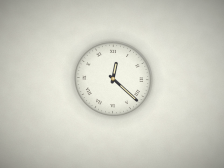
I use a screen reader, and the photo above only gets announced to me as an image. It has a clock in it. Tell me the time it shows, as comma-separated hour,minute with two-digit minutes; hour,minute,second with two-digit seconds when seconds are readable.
12,22
